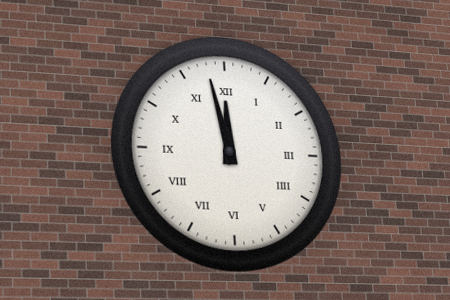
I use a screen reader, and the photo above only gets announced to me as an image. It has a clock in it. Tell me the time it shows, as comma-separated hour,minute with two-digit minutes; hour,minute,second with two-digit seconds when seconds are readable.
11,58
